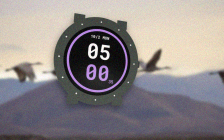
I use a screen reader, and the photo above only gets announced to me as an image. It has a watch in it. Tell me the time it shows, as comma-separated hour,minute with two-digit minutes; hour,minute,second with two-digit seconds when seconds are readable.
5,00
